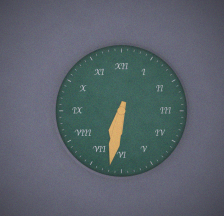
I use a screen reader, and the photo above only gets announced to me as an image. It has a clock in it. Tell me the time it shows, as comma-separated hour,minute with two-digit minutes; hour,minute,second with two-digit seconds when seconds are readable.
6,32
